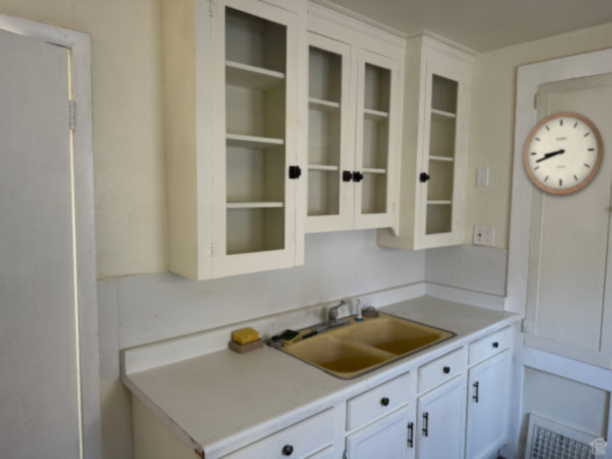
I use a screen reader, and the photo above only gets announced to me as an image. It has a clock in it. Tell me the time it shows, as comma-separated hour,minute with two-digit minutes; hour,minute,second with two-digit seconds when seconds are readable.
8,42
